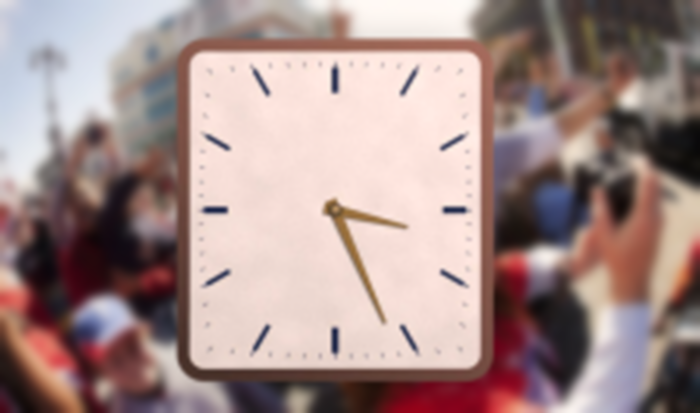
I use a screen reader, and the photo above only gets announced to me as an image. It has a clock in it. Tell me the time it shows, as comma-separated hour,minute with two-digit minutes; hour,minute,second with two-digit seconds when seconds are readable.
3,26
